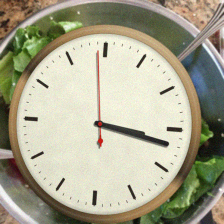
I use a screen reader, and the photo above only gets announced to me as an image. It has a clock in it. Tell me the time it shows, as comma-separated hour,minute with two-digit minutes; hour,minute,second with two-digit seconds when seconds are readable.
3,16,59
